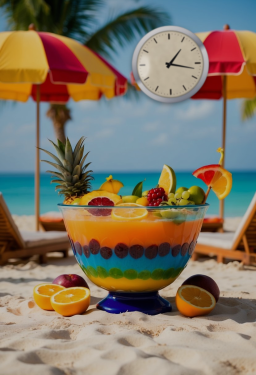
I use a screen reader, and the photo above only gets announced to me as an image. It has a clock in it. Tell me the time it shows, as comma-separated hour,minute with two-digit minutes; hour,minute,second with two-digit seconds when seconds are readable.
1,17
